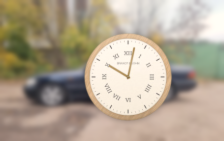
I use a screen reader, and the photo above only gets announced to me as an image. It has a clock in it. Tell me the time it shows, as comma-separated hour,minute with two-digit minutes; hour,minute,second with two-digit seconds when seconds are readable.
10,02
